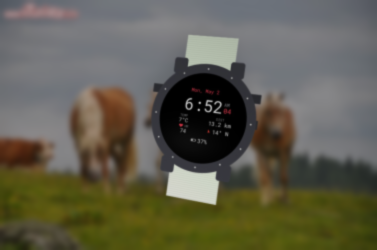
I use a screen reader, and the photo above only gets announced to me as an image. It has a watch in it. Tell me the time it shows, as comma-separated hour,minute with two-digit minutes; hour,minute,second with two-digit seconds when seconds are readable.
6,52
